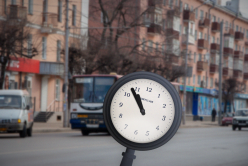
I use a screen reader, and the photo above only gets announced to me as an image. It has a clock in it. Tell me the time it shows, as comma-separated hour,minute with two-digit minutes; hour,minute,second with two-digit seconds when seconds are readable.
10,53
